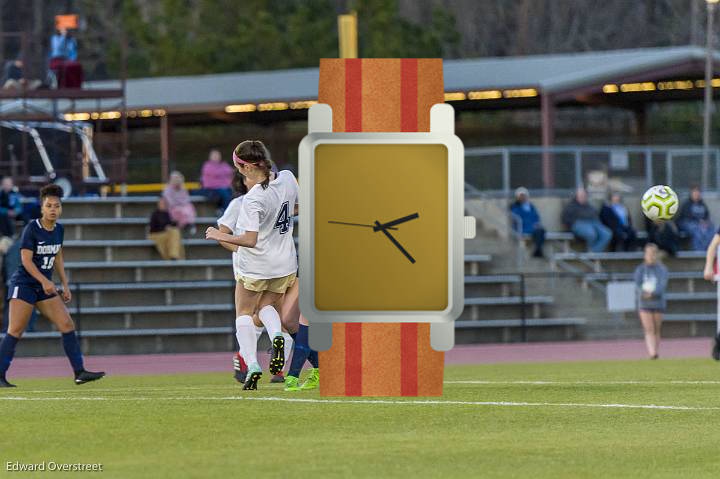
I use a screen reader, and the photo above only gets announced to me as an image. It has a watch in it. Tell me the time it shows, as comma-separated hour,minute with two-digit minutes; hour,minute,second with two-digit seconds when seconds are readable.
2,22,46
